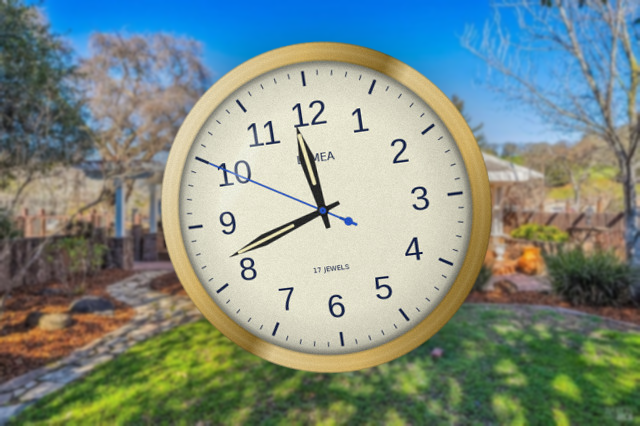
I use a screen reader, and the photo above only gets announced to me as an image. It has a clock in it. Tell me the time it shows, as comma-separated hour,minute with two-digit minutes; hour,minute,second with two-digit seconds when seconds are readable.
11,41,50
